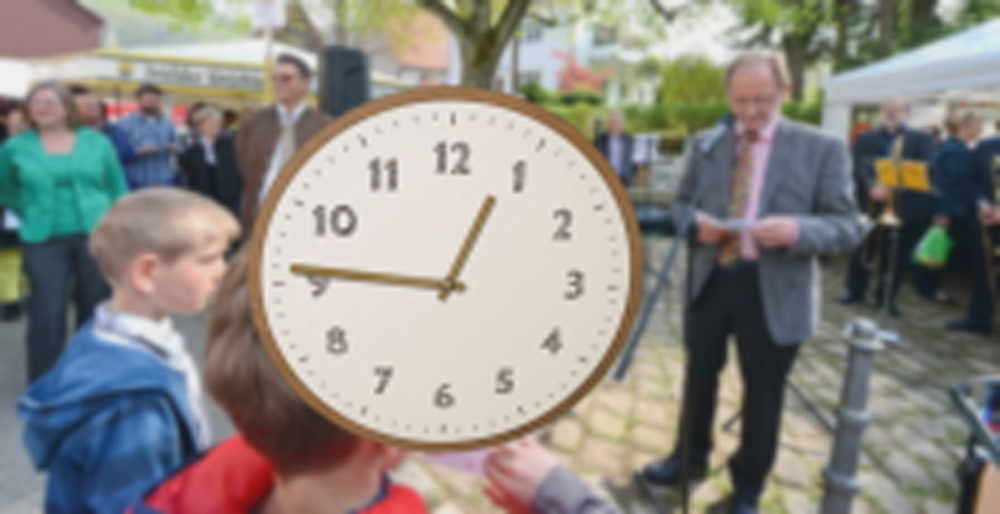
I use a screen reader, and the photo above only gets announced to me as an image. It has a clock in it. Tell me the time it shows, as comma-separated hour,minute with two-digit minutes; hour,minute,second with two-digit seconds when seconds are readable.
12,46
